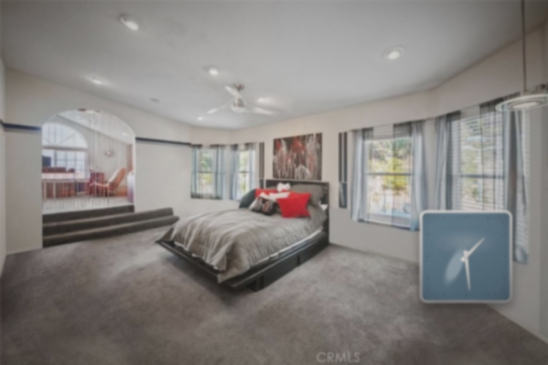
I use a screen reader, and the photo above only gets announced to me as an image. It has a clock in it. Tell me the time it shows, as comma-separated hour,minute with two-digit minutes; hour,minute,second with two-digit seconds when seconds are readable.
1,29
